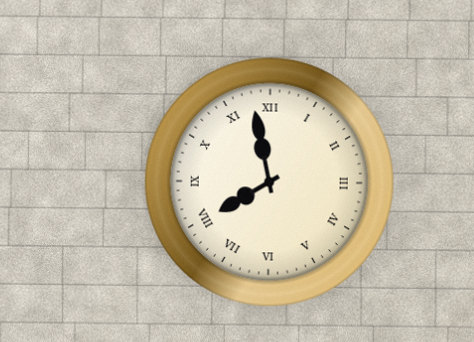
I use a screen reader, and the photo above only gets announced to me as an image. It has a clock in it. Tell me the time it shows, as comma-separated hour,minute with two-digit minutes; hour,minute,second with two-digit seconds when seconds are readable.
7,58
